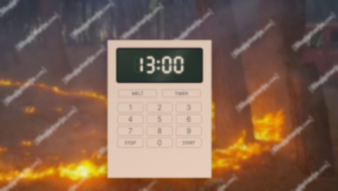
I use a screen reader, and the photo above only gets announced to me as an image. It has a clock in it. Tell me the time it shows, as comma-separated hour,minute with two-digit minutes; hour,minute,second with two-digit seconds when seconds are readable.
13,00
